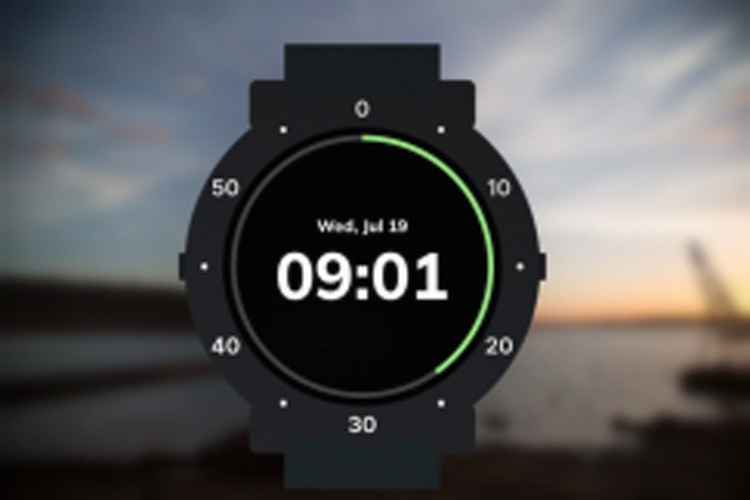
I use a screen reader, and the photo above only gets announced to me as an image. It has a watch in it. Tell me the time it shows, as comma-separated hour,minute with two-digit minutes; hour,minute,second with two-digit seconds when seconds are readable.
9,01
